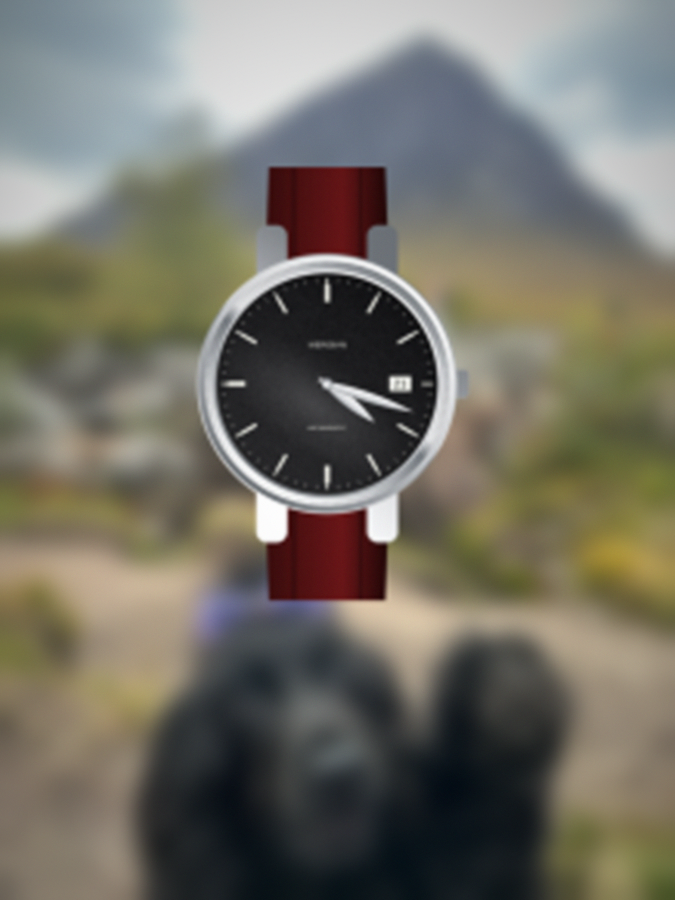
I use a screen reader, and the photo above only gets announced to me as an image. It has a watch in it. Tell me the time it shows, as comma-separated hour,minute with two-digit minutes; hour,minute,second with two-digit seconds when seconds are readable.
4,18
